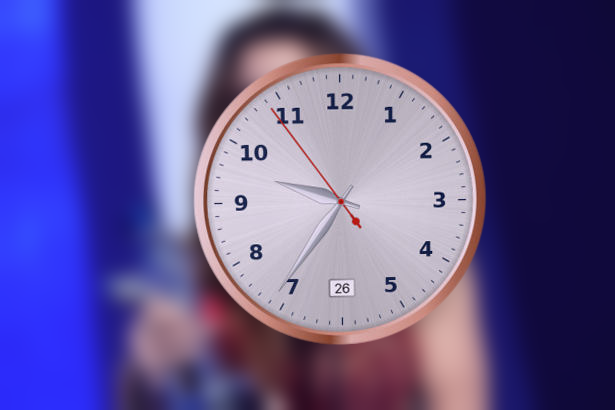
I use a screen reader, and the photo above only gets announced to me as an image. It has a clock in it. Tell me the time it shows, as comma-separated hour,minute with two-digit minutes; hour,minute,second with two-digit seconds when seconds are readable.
9,35,54
